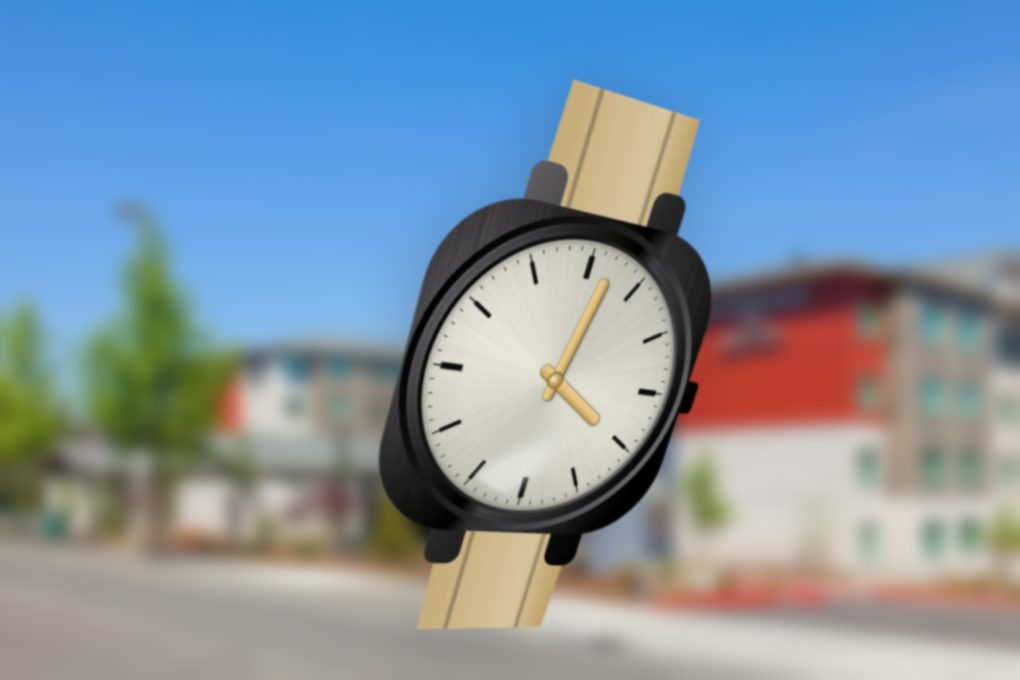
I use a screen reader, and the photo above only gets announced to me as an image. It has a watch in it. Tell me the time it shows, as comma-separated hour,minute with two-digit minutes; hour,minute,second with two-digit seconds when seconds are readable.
4,02
